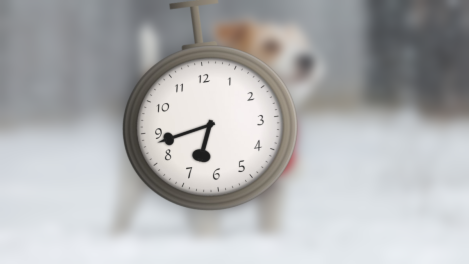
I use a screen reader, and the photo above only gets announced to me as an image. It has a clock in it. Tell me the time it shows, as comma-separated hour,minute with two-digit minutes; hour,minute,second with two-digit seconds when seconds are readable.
6,43
